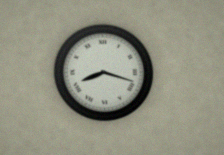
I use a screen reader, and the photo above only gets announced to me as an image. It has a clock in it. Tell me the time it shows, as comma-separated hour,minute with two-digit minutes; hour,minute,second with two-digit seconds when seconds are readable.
8,18
